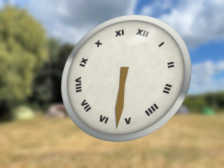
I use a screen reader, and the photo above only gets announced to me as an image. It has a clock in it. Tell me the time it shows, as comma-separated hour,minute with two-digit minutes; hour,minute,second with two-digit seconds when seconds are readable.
5,27
